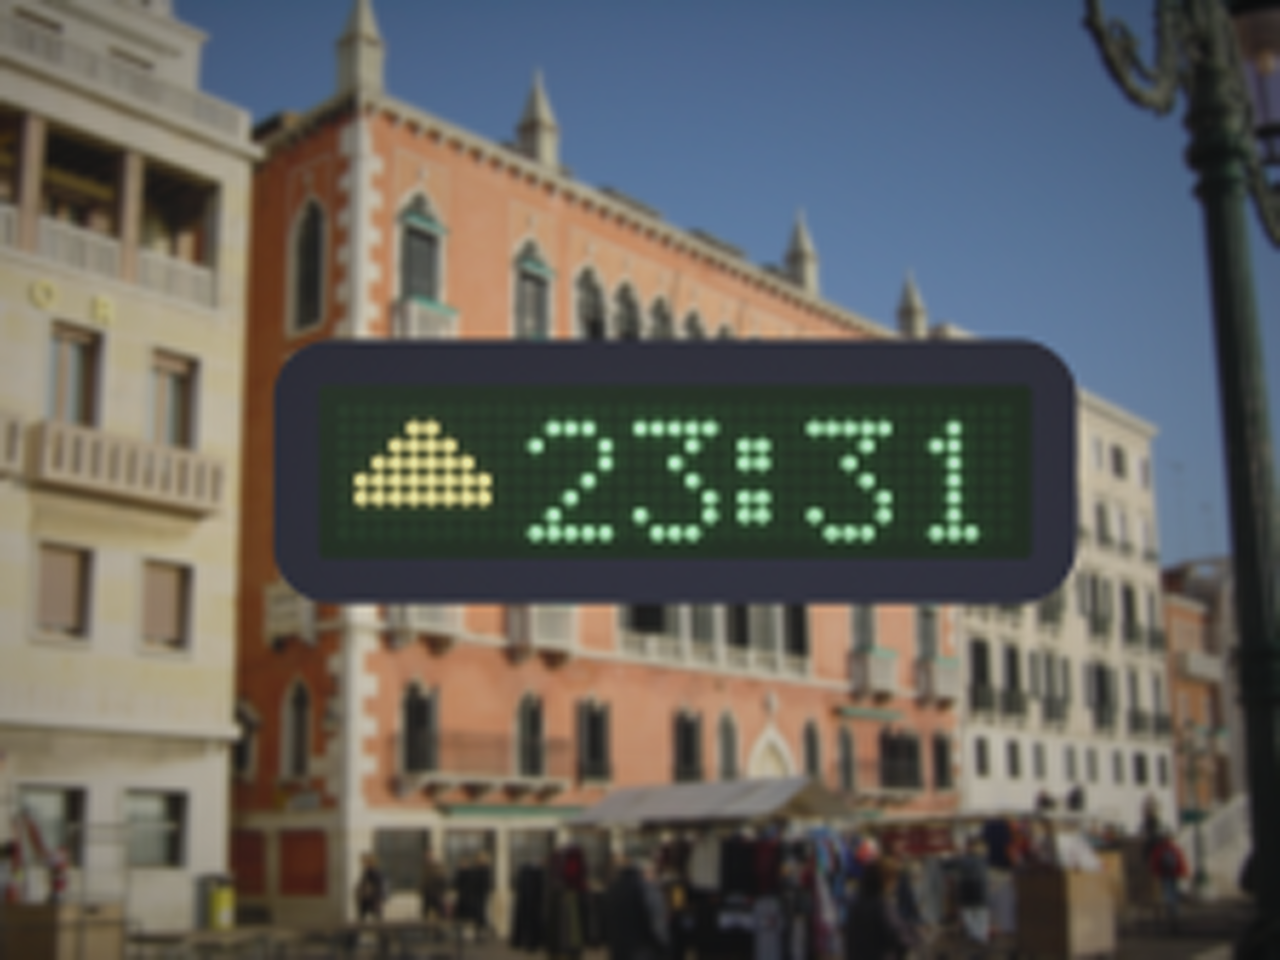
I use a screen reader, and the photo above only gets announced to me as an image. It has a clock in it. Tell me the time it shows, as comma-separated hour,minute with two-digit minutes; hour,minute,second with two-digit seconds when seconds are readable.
23,31
